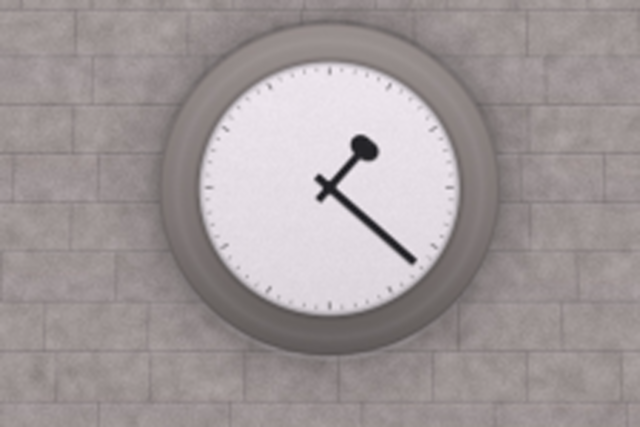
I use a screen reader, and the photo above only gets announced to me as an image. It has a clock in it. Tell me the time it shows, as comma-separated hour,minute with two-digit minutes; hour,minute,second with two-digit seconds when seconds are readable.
1,22
